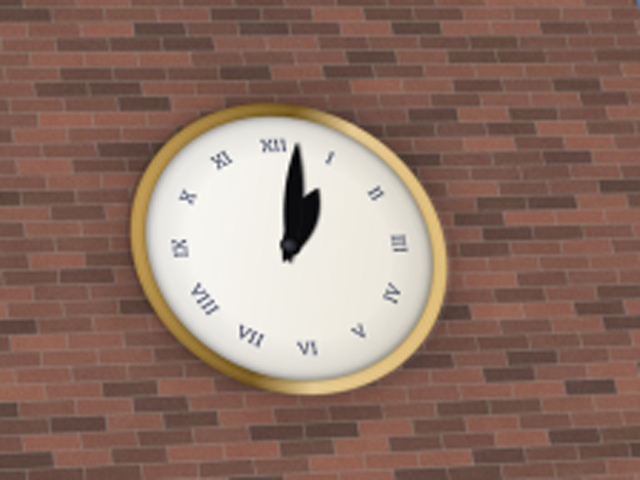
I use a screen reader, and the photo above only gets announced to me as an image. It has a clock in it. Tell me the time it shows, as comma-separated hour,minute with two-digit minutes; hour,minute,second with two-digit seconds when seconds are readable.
1,02
